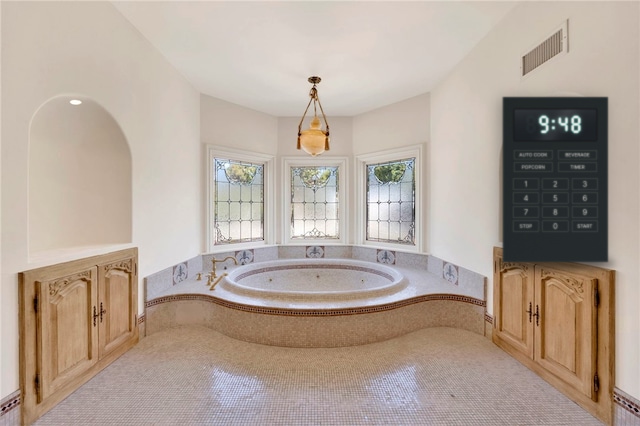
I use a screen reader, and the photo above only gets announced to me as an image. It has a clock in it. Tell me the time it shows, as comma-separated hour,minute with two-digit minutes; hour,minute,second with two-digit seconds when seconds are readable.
9,48
